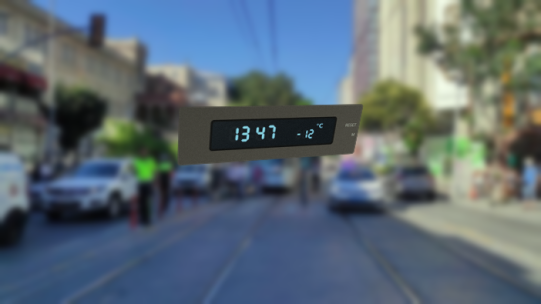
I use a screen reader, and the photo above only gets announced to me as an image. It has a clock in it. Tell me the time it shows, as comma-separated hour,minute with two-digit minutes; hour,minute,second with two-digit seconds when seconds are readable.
13,47
